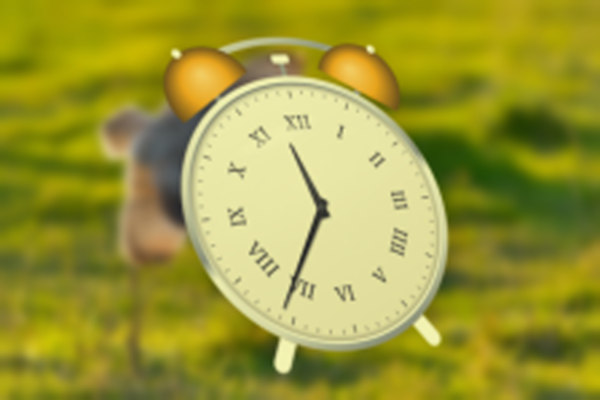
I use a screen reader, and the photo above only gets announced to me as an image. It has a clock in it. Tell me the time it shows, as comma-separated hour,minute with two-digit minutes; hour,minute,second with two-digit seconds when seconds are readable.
11,36
